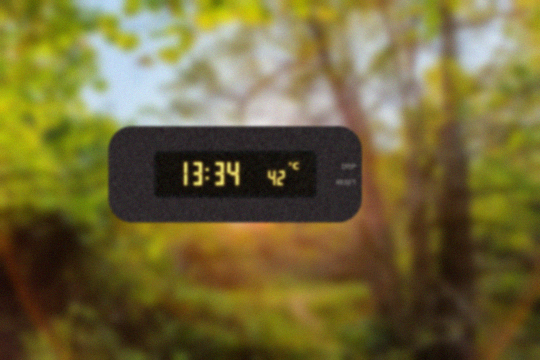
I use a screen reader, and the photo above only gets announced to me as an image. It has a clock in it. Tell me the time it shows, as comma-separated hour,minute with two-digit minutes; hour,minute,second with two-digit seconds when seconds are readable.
13,34
